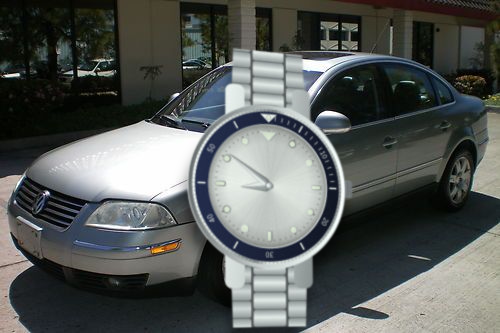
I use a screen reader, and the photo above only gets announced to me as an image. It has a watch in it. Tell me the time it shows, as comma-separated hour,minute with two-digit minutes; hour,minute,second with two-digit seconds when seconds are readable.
8,51
